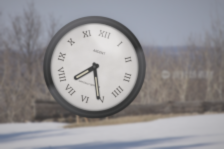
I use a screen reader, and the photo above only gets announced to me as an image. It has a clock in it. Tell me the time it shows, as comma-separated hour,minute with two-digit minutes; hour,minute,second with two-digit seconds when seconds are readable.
7,26
